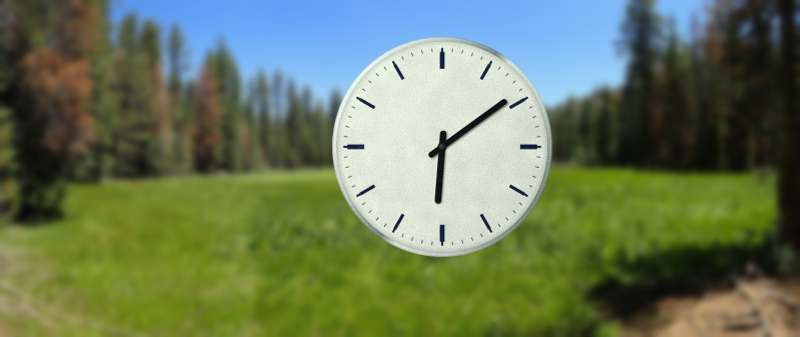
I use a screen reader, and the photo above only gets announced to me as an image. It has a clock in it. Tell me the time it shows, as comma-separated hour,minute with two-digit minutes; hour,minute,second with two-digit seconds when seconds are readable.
6,09
